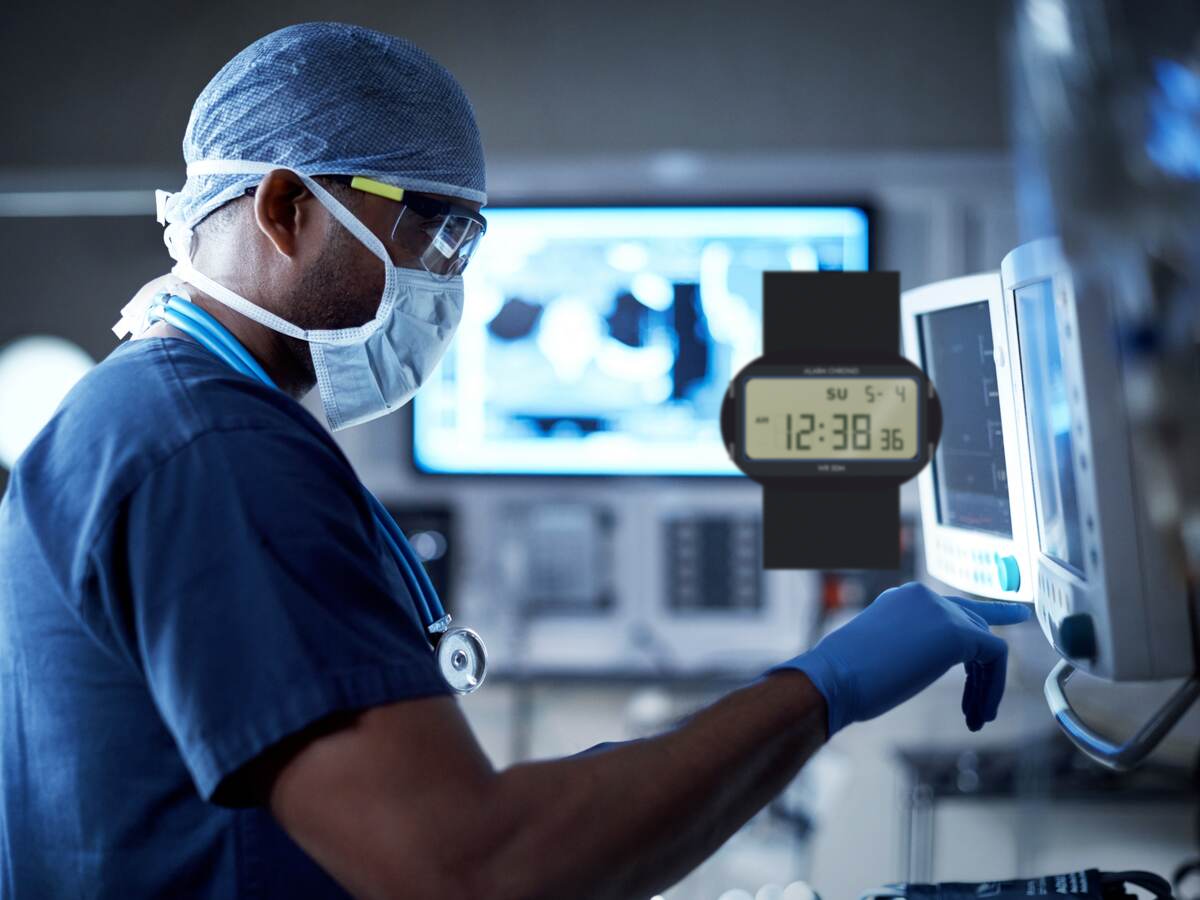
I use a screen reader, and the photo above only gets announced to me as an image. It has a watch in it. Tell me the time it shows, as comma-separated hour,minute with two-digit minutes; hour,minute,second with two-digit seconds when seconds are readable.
12,38,36
